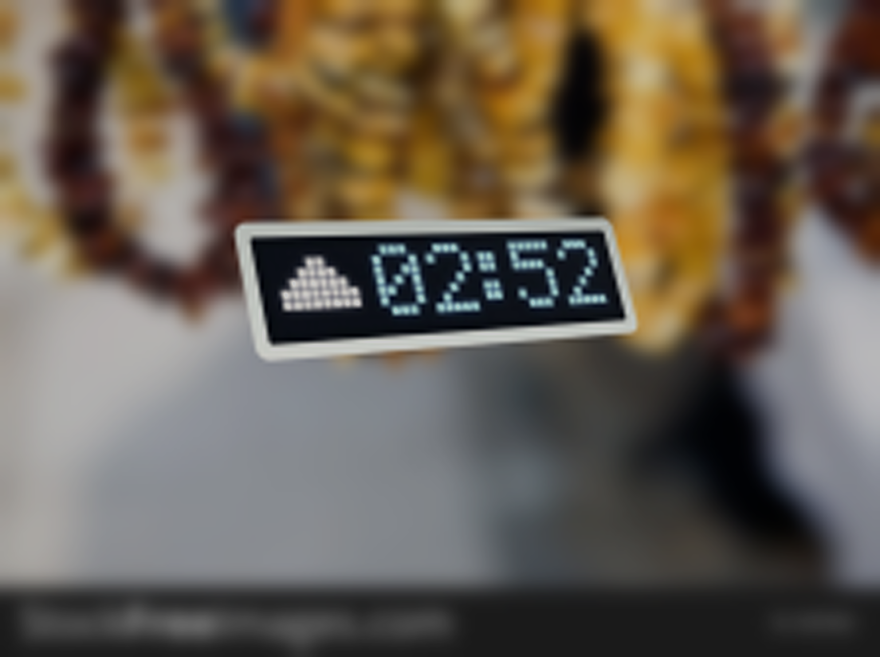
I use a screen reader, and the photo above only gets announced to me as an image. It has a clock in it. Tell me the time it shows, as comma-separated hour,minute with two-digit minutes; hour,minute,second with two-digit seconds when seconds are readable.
2,52
